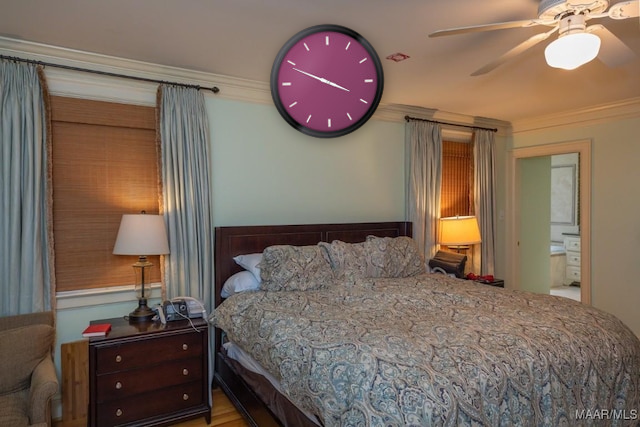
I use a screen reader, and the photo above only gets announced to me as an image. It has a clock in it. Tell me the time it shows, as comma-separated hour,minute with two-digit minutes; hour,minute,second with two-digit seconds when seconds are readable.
3,49
